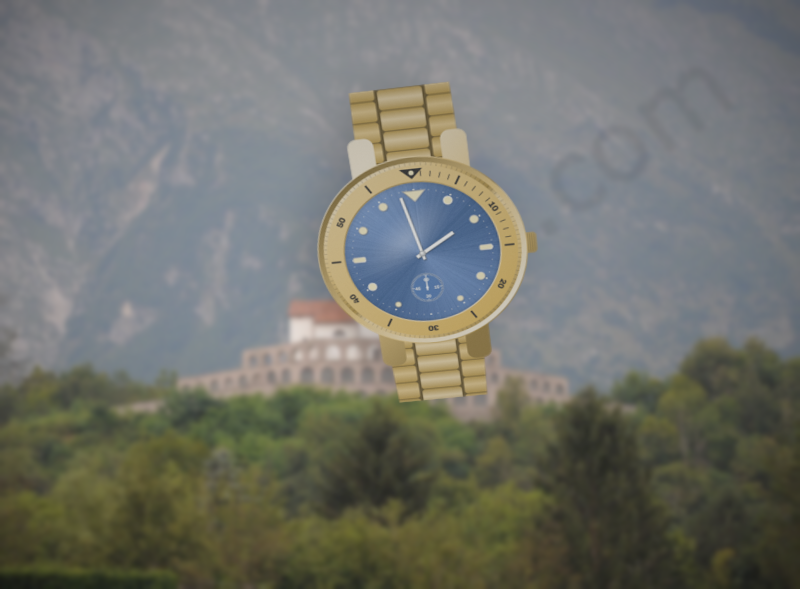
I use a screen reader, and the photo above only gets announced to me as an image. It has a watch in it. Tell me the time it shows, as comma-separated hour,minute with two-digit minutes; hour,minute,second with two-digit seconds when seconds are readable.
1,58
